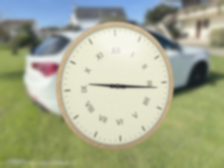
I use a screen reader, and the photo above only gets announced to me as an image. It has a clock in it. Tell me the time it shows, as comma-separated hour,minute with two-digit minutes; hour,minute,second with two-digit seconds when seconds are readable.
9,16
